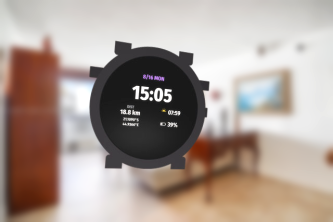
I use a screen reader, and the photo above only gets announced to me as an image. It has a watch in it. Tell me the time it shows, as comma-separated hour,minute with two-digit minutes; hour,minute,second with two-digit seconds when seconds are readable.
15,05
